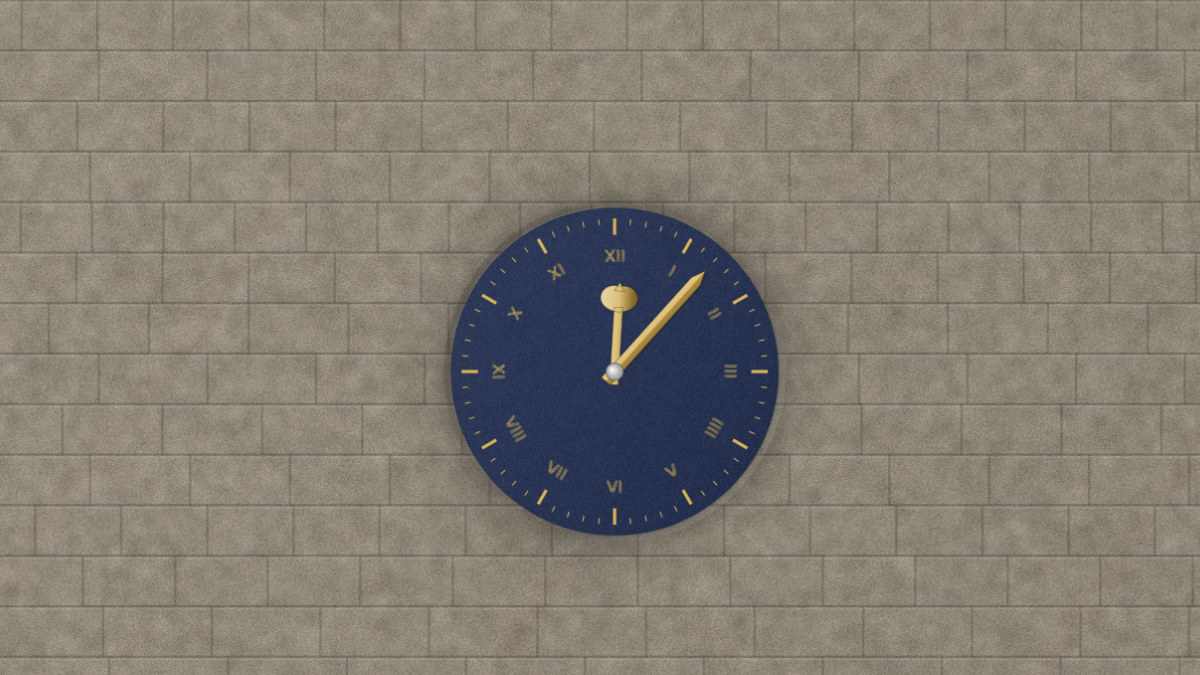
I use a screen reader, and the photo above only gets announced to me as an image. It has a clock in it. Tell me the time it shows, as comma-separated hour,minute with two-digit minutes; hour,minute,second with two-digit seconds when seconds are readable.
12,07
